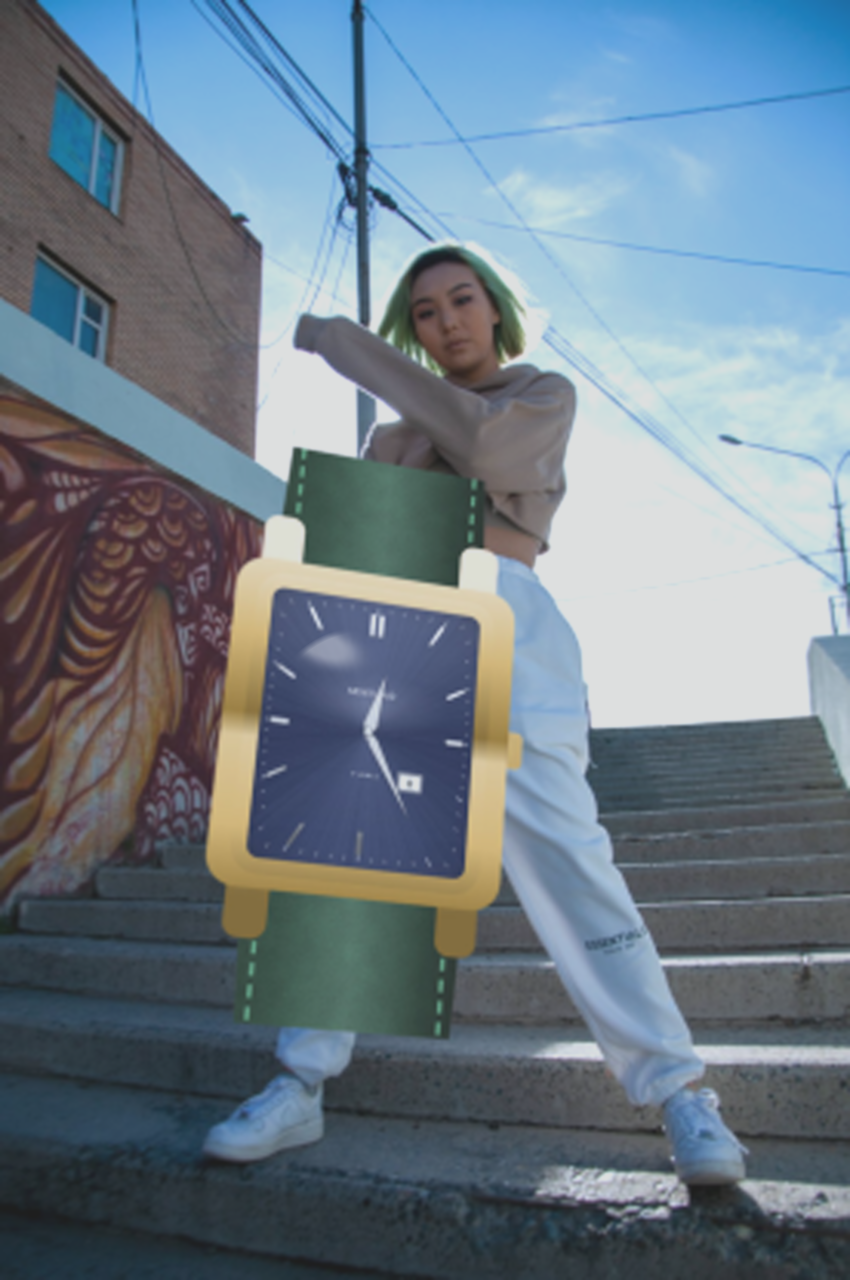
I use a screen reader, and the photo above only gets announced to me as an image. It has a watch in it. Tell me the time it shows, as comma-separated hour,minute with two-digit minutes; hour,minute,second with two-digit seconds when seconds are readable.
12,25
